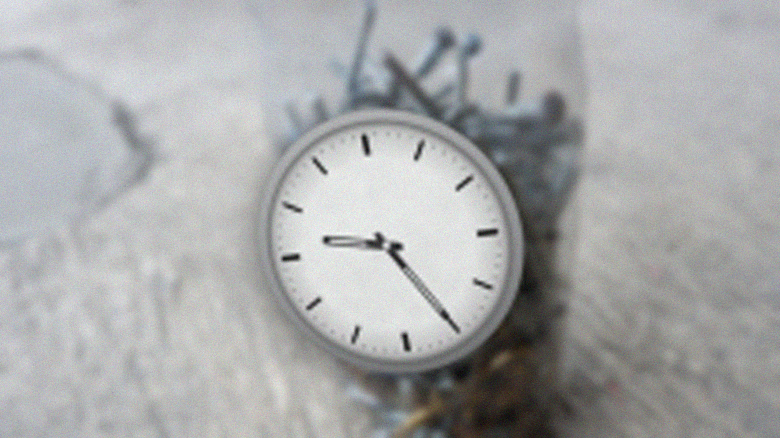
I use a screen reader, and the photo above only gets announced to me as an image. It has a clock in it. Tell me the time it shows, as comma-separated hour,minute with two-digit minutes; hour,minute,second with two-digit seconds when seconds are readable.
9,25
